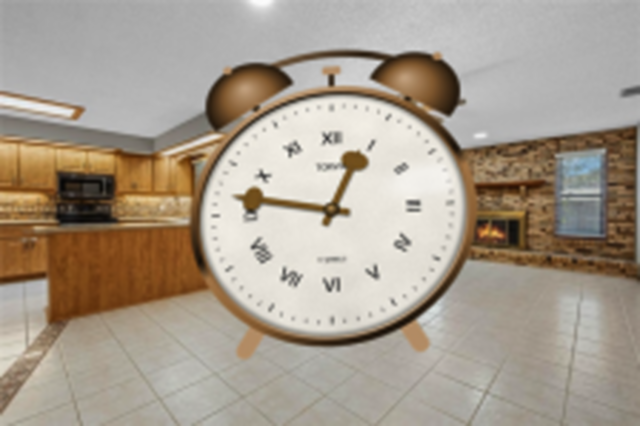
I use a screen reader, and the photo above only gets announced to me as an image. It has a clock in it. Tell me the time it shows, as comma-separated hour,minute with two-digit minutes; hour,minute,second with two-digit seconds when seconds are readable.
12,47
